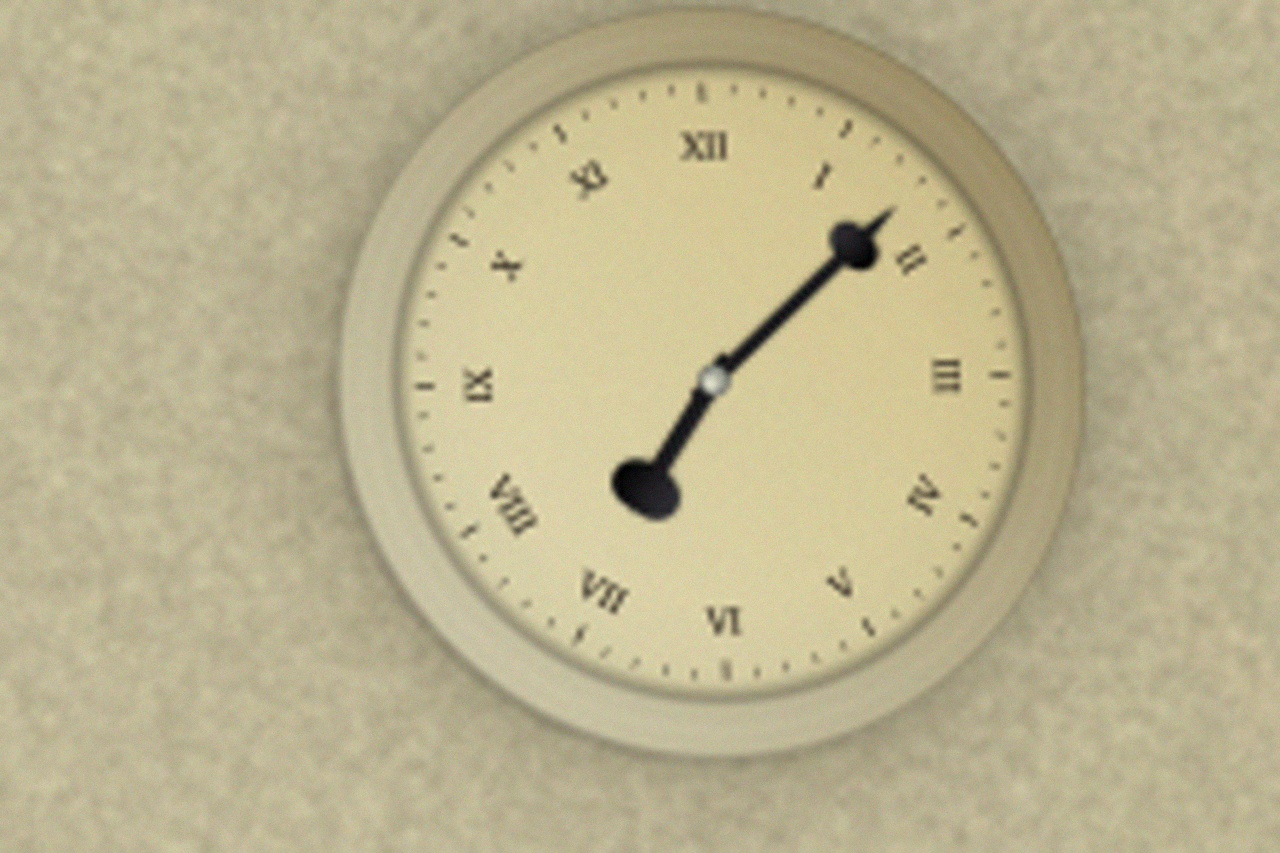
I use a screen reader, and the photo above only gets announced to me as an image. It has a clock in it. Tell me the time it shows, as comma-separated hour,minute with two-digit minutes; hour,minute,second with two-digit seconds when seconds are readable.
7,08
